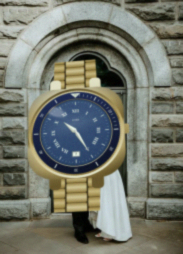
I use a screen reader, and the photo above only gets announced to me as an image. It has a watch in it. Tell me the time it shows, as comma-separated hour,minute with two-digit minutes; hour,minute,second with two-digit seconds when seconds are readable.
10,25
